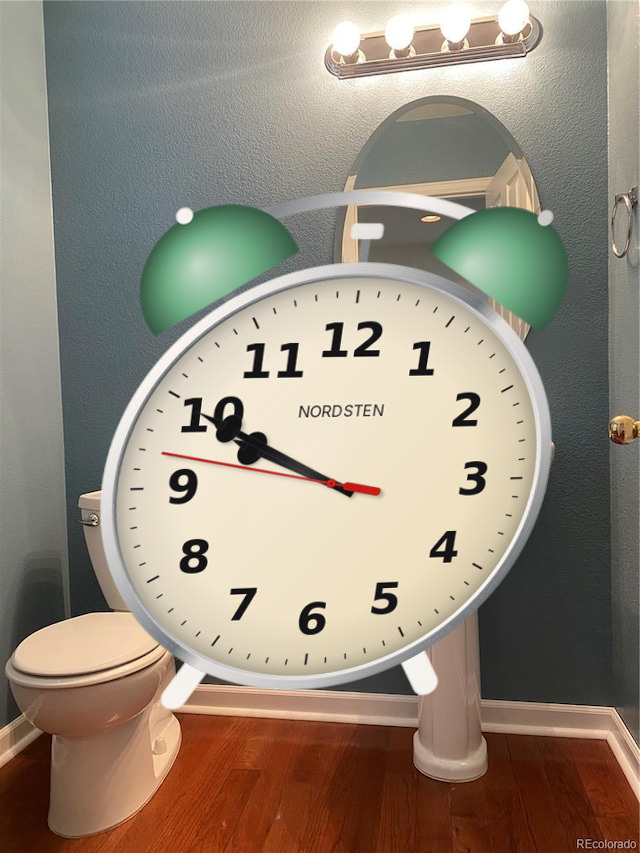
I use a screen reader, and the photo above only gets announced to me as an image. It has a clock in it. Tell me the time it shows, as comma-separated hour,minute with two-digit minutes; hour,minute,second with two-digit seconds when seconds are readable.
9,49,47
